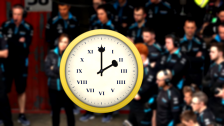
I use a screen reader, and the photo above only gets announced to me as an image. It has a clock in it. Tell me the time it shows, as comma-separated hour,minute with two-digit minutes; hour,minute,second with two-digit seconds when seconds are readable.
2,00
